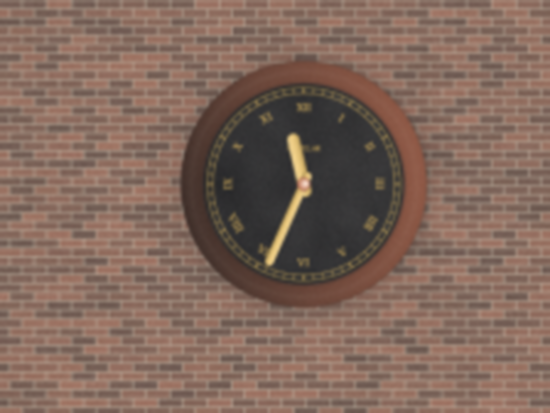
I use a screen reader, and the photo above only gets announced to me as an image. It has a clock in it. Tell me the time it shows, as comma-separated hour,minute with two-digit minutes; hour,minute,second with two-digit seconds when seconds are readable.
11,34
